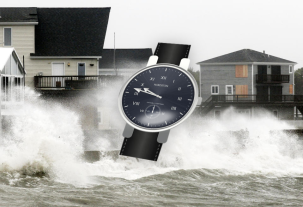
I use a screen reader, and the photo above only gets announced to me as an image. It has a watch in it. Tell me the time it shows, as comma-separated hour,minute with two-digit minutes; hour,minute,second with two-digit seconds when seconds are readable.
9,47
